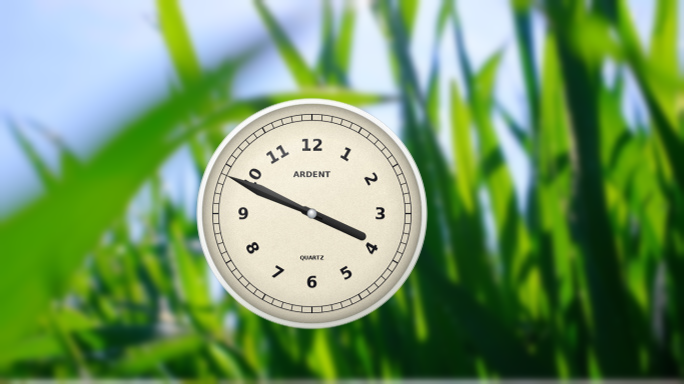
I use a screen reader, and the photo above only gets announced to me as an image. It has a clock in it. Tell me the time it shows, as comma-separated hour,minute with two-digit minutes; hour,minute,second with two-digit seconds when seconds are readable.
3,49
